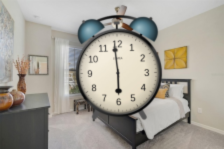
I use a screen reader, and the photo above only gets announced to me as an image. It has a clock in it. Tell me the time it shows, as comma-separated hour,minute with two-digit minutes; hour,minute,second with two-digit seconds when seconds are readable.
5,59
